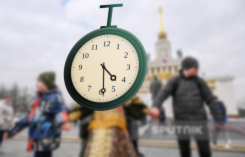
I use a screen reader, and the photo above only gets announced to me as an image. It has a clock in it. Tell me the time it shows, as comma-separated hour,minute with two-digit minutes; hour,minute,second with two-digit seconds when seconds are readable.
4,29
